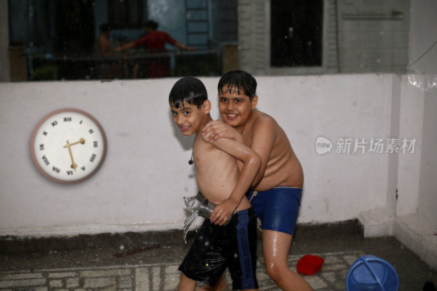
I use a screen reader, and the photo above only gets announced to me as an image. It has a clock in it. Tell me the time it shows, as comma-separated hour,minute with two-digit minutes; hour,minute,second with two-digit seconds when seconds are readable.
2,28
